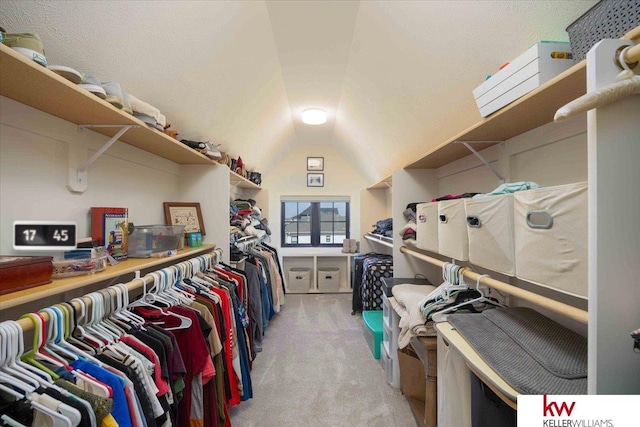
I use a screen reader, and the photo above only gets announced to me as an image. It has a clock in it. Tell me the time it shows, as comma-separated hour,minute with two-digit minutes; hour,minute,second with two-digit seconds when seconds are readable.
17,45
